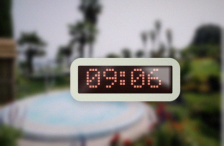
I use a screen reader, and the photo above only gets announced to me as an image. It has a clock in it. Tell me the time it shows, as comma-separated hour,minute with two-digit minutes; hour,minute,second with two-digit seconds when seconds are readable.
9,06
